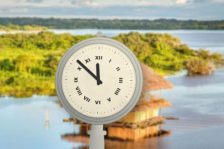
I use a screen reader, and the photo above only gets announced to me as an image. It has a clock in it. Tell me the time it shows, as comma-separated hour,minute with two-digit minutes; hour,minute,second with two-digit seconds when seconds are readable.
11,52
